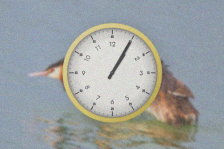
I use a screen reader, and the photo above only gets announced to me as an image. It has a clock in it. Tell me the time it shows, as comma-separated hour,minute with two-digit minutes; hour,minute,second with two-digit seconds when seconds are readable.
1,05
